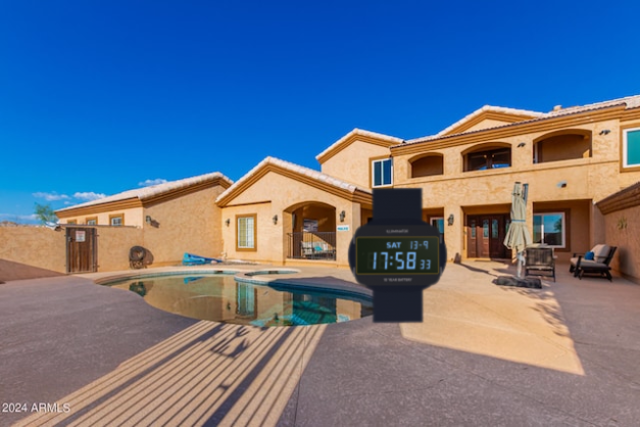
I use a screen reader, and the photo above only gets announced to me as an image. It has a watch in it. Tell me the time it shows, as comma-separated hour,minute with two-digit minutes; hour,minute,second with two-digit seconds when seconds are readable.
17,58
